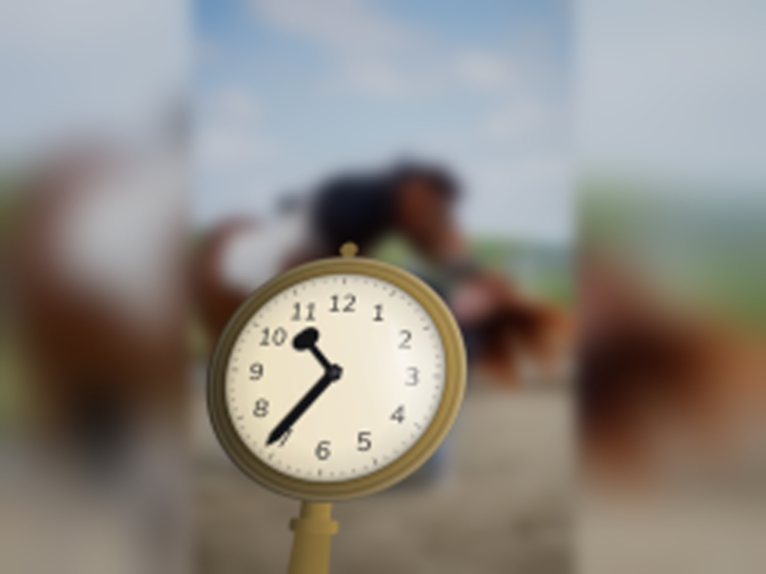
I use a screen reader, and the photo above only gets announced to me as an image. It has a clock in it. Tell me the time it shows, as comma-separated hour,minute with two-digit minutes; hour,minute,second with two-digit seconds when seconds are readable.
10,36
